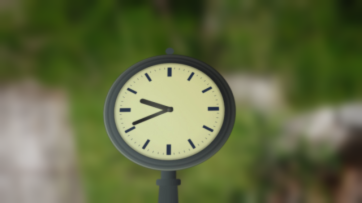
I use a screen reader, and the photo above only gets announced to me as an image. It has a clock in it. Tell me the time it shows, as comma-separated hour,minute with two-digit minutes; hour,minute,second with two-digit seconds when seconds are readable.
9,41
